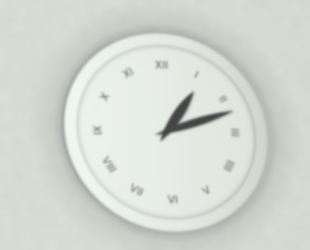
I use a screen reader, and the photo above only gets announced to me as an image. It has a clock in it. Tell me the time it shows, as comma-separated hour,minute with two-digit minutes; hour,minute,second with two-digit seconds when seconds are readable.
1,12
